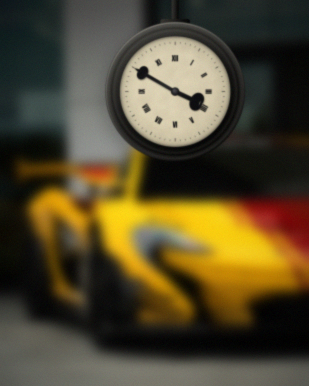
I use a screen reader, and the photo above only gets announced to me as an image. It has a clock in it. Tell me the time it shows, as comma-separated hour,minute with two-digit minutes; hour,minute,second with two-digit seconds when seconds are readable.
3,50
